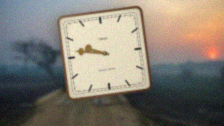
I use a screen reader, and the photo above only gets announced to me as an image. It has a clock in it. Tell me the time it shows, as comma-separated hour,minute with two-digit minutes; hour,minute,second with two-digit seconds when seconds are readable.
9,47
